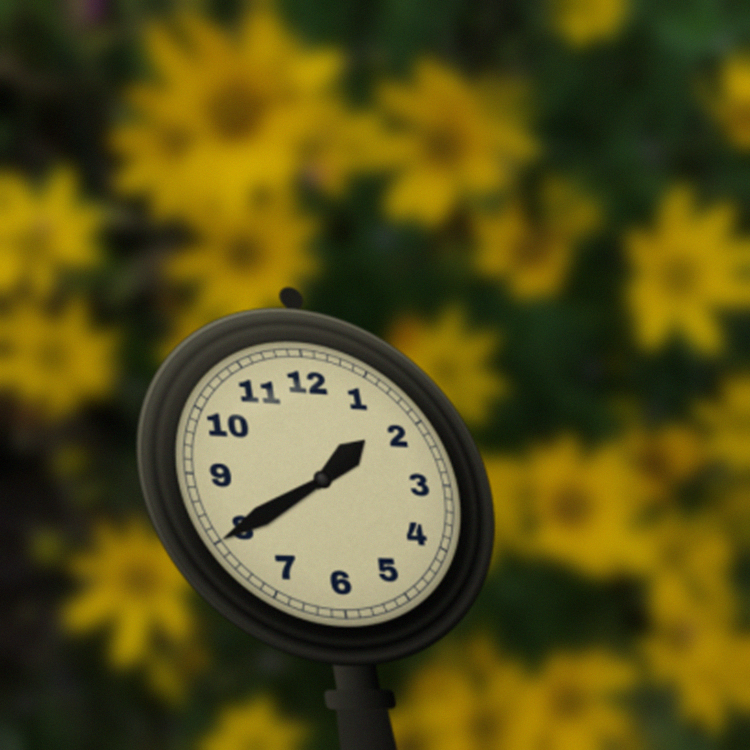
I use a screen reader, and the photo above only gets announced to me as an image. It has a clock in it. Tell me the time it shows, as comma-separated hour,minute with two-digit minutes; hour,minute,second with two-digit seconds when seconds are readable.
1,40
